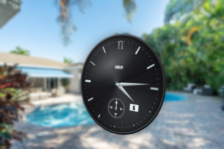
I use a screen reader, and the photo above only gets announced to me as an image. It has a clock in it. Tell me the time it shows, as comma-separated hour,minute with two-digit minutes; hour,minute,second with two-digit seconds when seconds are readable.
4,14
